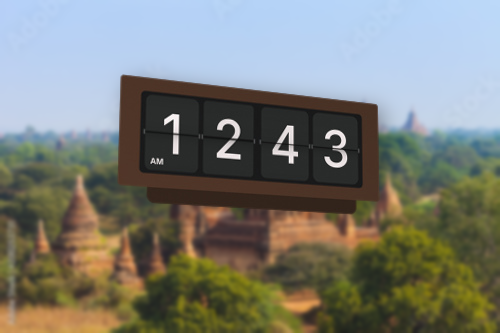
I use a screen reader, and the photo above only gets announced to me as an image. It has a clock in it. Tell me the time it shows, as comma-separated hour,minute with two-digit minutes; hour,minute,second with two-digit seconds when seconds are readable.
12,43
